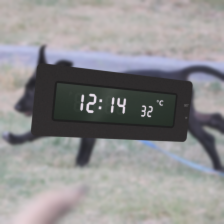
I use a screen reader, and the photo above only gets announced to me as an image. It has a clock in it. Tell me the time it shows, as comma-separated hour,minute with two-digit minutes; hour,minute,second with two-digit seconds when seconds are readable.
12,14
